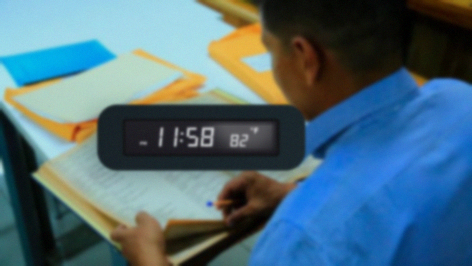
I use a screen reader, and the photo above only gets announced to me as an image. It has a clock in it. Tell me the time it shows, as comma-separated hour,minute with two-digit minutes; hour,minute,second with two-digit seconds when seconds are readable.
11,58
